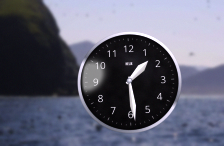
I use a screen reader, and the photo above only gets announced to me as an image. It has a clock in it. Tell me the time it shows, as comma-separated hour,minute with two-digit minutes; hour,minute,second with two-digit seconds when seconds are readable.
1,29
